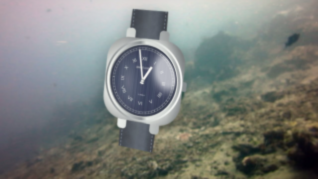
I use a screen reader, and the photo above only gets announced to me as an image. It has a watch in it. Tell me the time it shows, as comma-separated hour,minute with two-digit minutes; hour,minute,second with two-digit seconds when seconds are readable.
12,58
